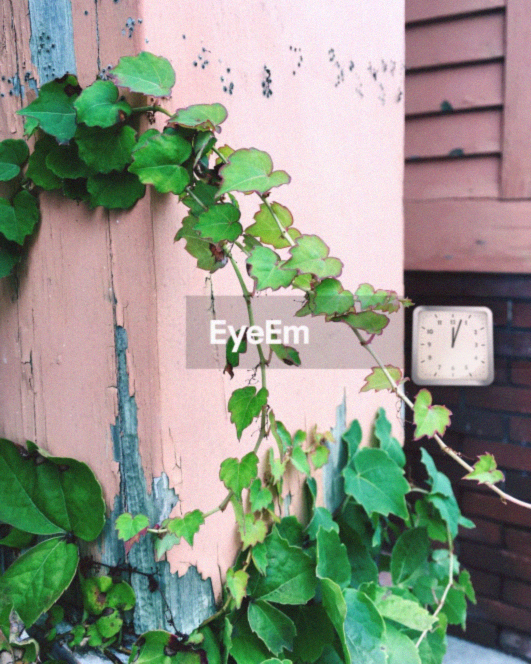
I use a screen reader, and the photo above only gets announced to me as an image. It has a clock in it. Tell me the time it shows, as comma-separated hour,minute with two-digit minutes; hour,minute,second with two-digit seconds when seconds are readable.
12,03
